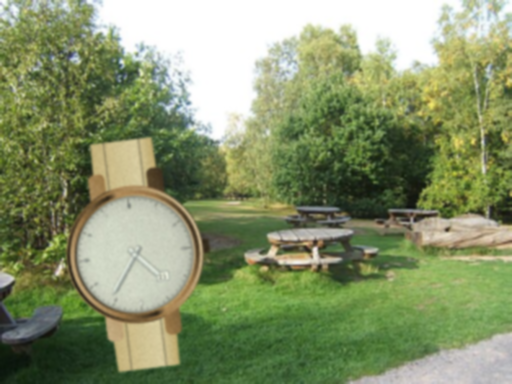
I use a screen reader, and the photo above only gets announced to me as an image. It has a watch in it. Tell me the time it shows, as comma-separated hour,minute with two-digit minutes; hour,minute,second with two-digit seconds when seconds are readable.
4,36
